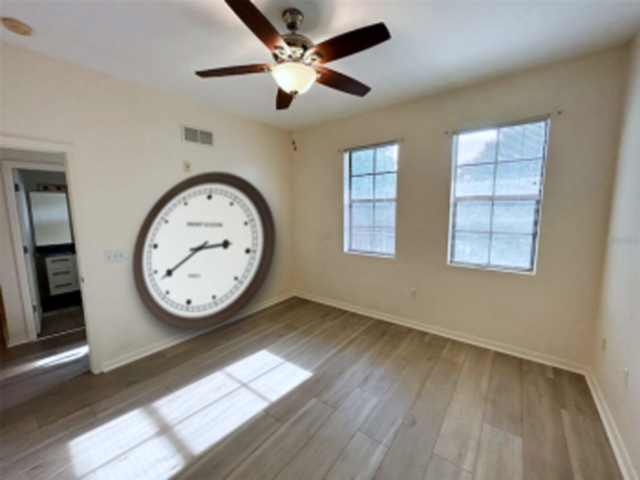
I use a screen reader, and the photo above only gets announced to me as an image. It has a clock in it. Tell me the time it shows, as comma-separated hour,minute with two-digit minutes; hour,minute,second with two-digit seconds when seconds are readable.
2,38
